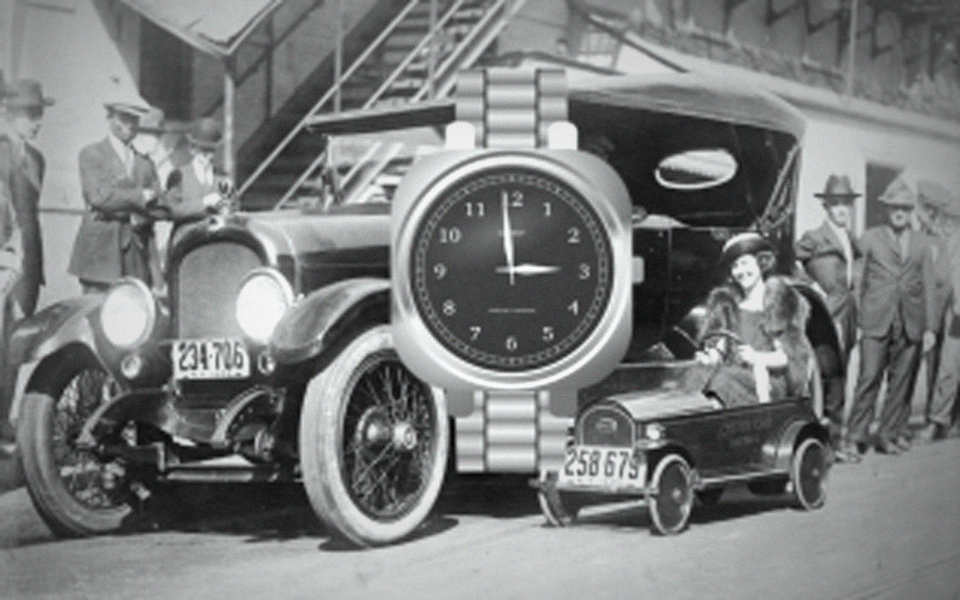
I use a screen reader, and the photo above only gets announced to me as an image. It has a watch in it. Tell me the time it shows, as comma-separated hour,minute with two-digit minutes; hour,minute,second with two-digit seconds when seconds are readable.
2,59
